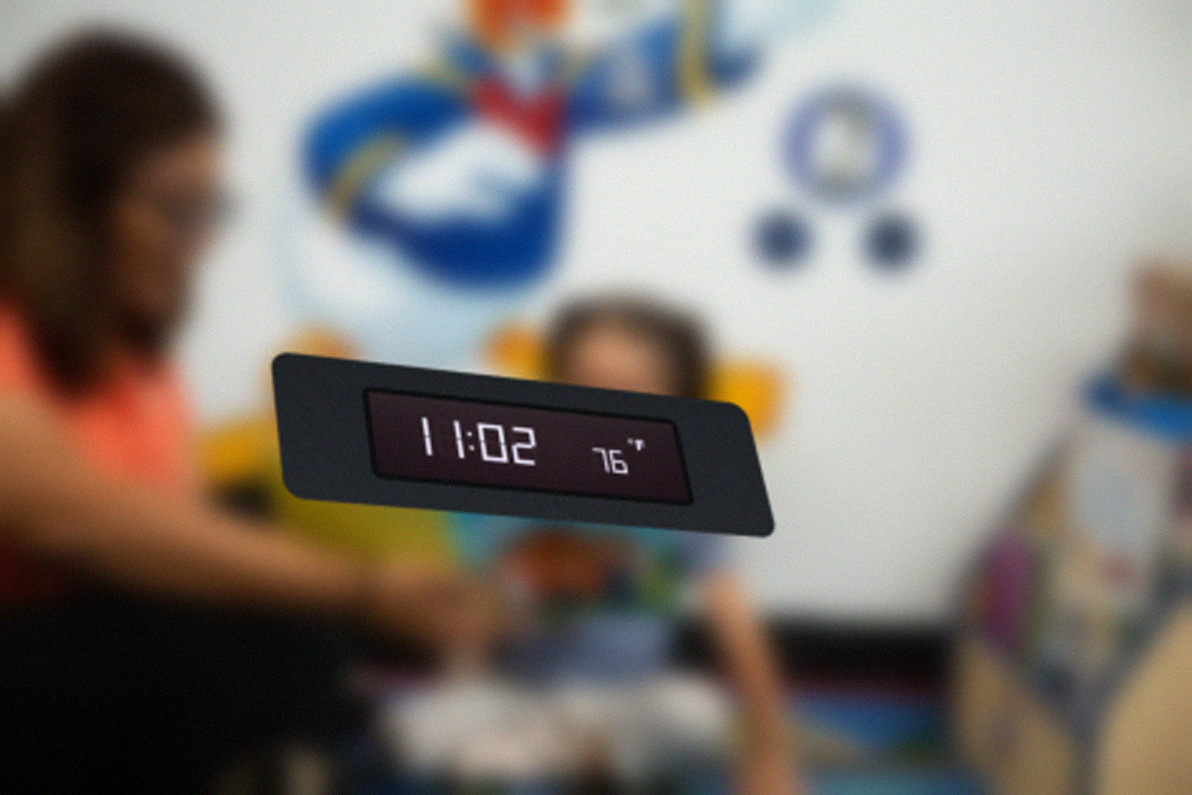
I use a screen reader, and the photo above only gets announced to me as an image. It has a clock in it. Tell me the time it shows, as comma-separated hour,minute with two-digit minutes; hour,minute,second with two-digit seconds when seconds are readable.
11,02
